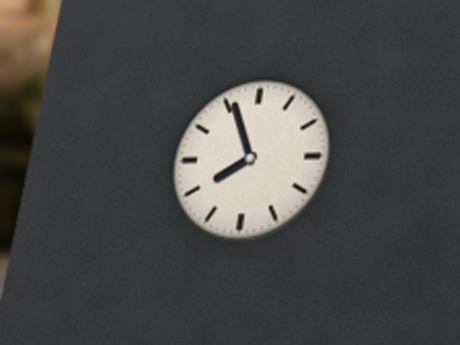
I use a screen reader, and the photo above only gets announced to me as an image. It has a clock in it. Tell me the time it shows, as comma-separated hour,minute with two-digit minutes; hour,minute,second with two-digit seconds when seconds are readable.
7,56
